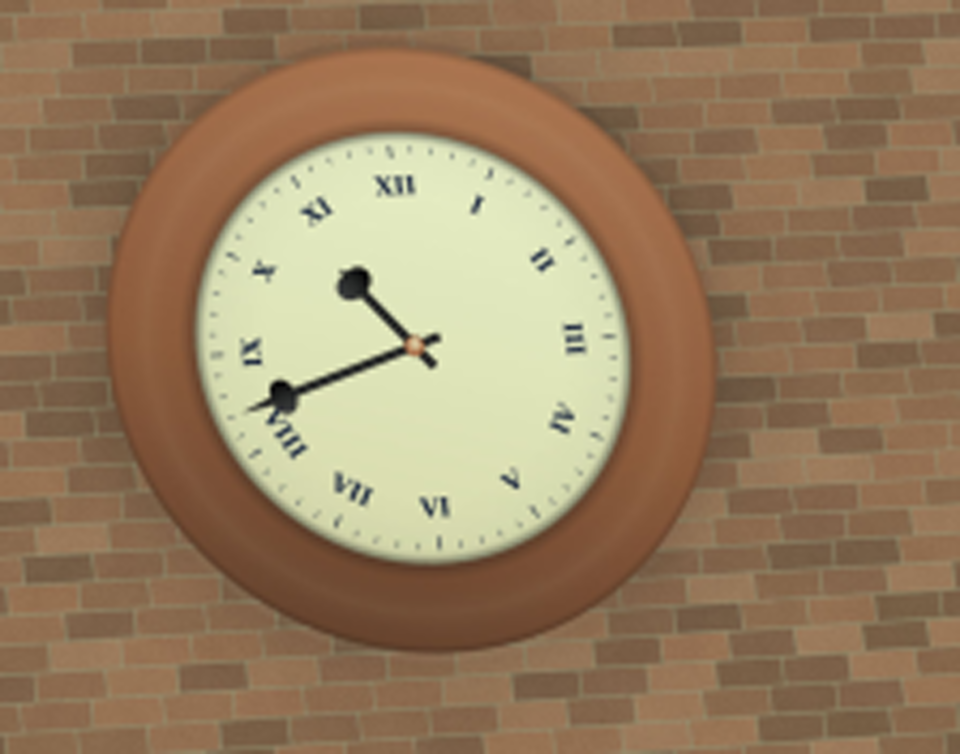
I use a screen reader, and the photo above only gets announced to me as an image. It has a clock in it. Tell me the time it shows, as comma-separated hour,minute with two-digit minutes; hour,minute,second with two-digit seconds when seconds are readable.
10,42
